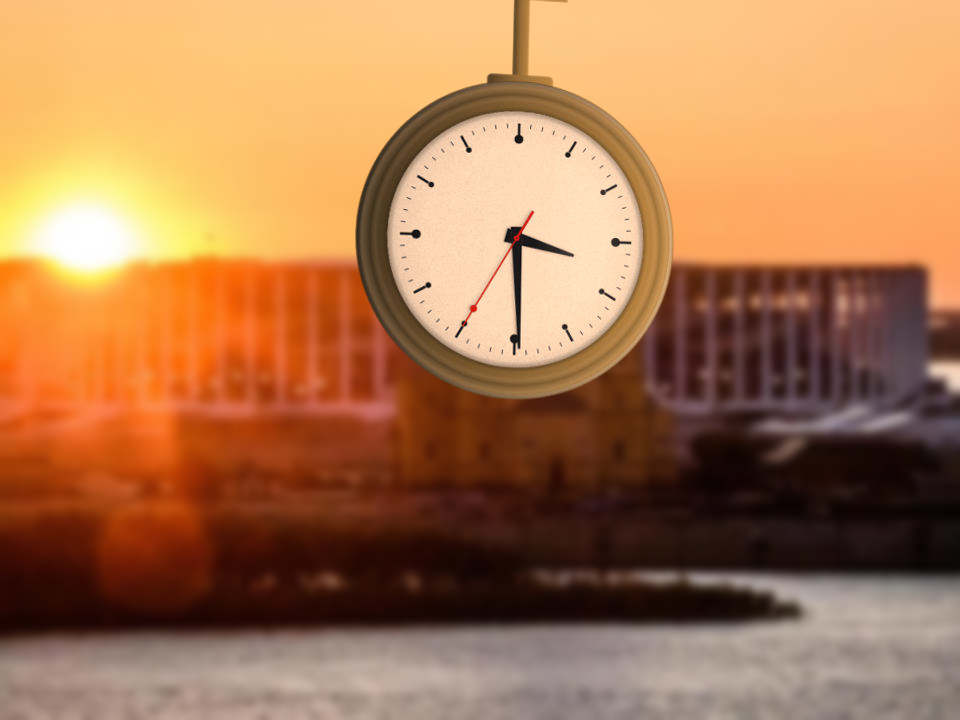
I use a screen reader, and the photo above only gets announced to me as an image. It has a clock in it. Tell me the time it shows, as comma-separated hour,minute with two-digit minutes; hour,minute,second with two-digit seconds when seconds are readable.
3,29,35
